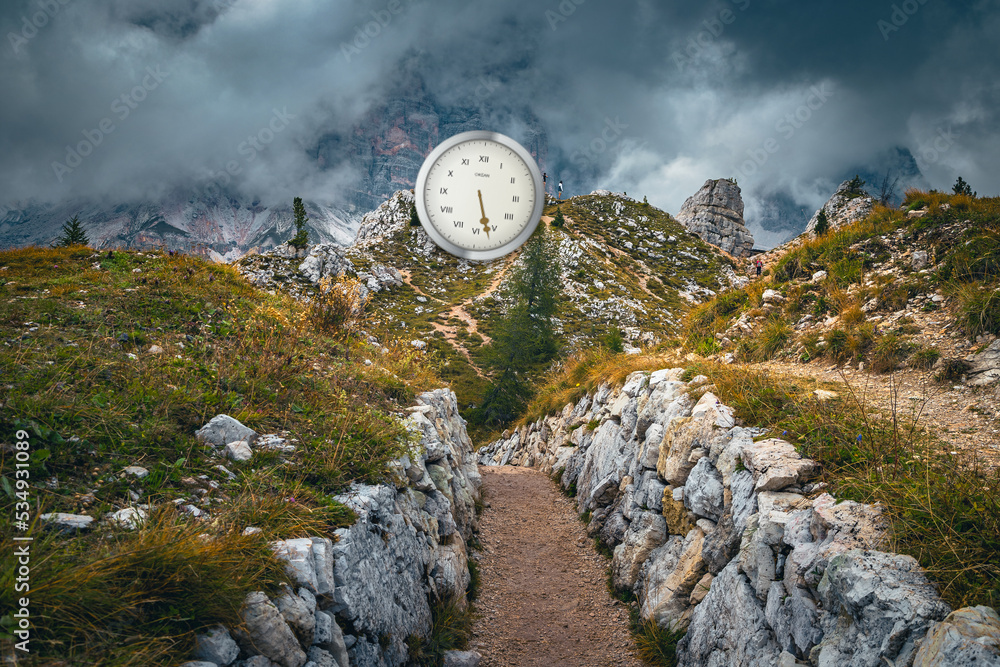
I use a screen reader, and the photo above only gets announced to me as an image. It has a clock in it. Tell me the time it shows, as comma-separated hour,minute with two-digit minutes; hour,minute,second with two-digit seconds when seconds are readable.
5,27
